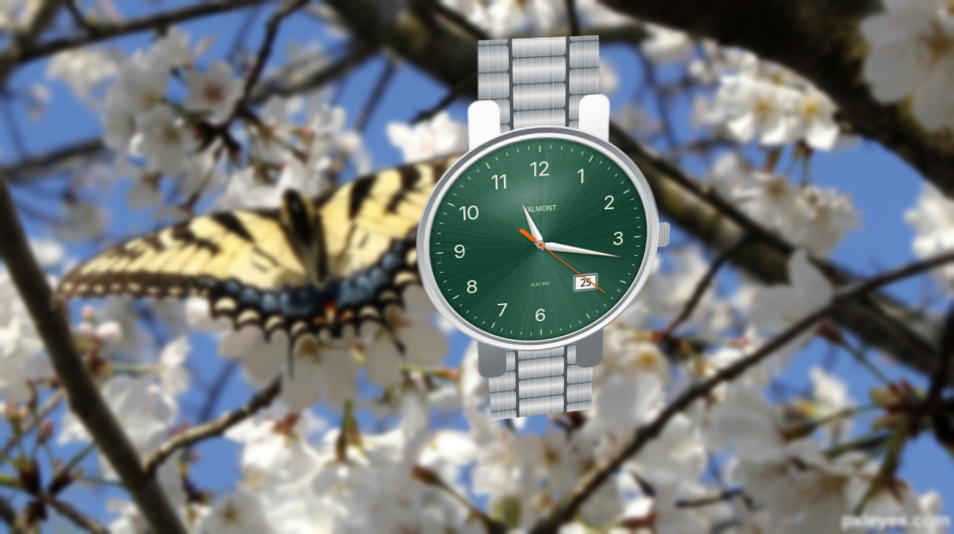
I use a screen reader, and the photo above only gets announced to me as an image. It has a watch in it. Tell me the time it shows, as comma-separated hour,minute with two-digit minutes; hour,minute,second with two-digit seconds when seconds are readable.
11,17,22
